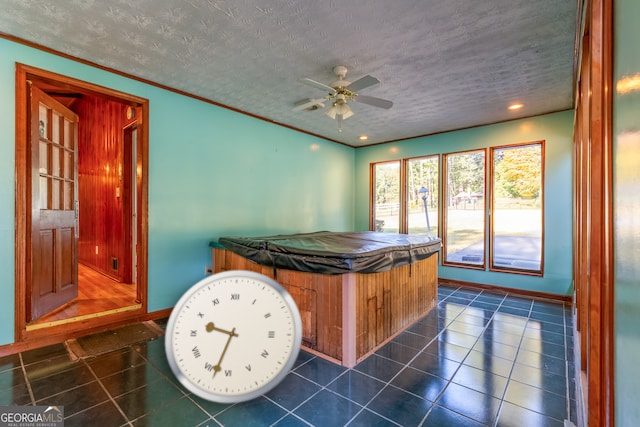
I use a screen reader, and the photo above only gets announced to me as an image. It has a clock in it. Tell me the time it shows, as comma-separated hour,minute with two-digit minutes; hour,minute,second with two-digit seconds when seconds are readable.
9,33
